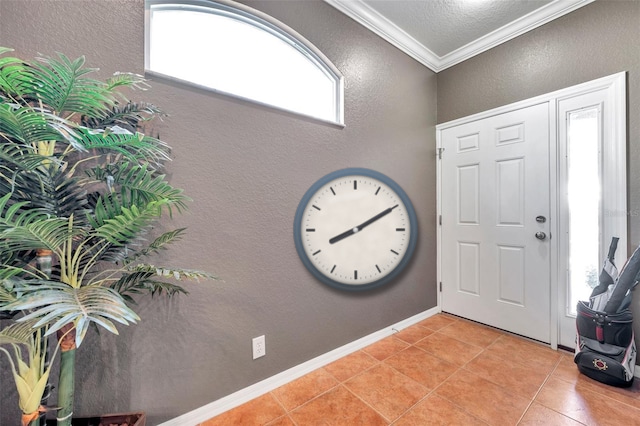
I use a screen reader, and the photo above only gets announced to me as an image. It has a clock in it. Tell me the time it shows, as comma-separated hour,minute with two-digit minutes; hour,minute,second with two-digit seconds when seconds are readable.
8,10
